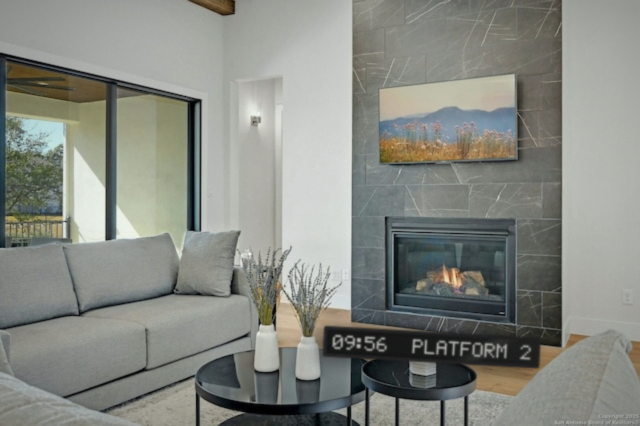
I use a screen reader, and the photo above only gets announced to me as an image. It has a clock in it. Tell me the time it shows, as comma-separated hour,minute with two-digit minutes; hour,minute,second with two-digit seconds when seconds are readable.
9,56
